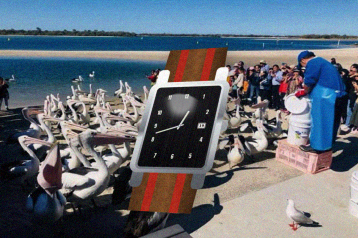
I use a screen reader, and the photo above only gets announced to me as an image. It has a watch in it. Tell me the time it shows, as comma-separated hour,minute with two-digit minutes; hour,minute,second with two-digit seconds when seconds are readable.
12,42
